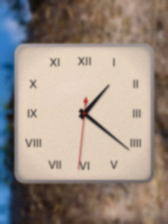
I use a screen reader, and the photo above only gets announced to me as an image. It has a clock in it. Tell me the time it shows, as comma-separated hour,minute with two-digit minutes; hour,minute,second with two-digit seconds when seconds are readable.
1,21,31
